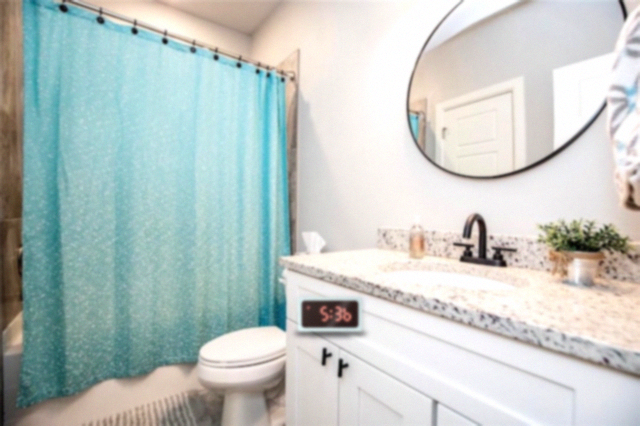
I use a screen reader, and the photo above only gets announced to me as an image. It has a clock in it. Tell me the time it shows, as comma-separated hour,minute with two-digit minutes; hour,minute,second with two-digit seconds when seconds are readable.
5,36
